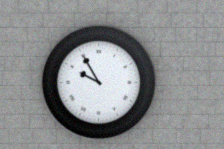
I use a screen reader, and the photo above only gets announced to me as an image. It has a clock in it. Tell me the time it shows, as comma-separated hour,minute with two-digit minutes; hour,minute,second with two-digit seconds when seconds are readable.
9,55
